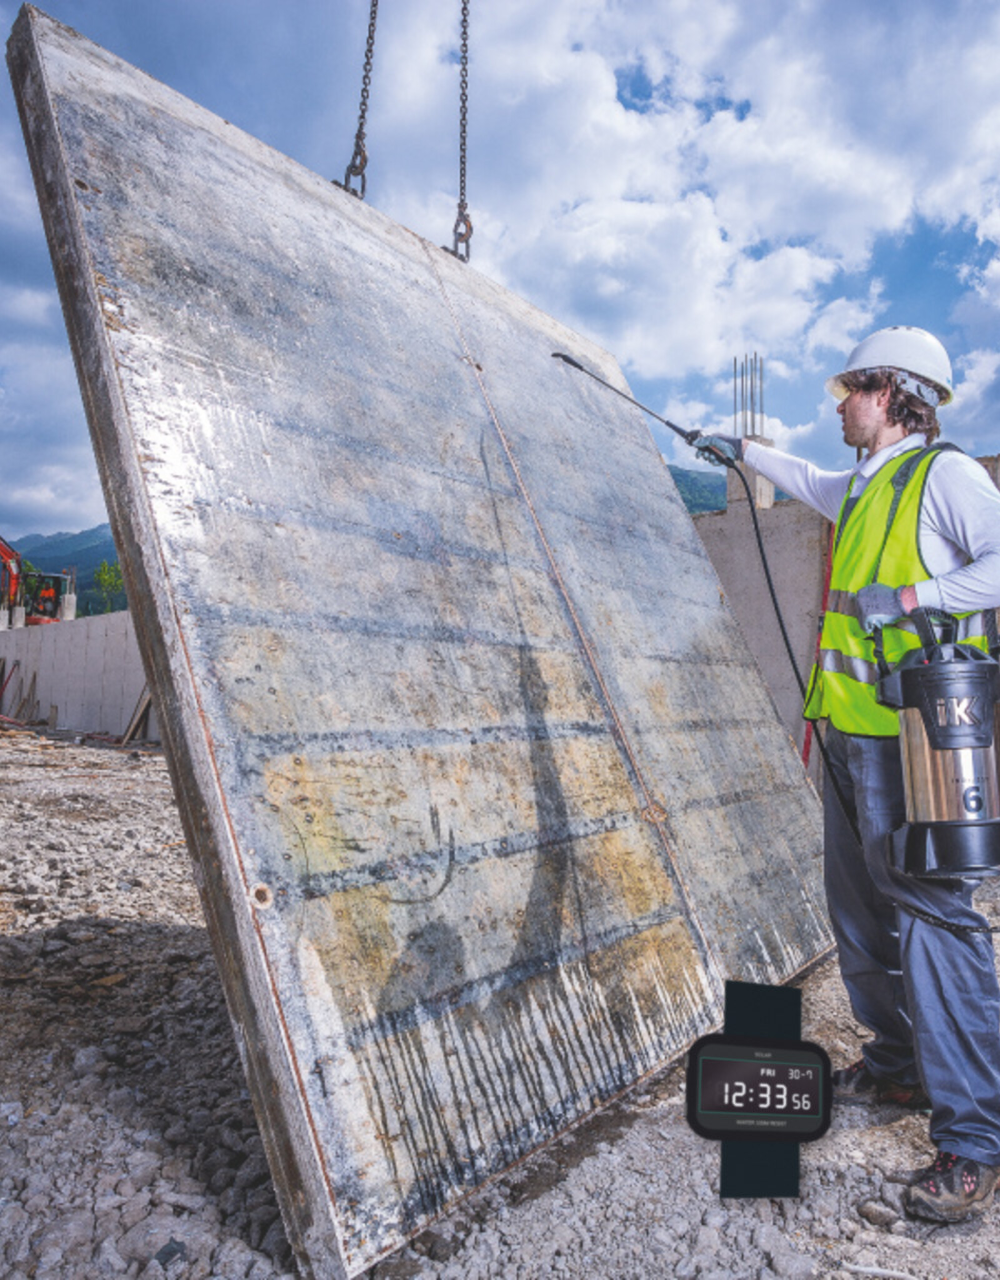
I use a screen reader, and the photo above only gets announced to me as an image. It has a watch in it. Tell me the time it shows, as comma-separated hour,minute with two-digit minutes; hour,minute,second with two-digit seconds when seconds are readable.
12,33,56
